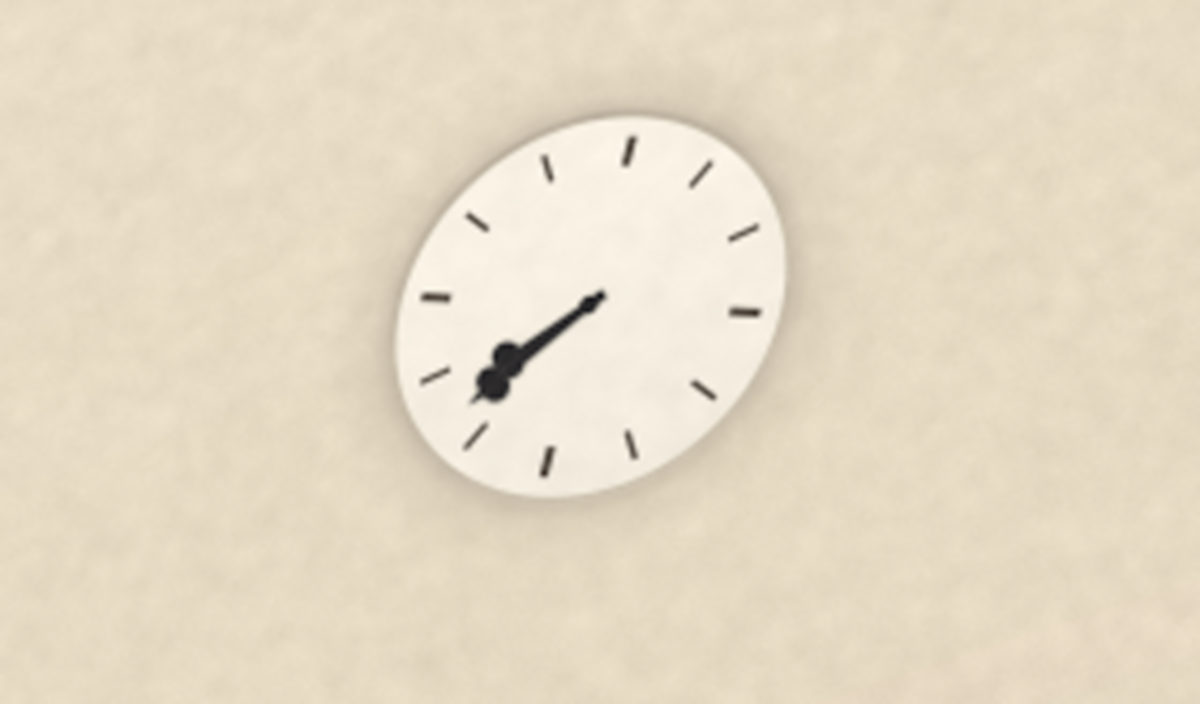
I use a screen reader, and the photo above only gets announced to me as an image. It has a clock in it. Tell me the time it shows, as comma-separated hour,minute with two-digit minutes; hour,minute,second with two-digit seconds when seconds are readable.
7,37
